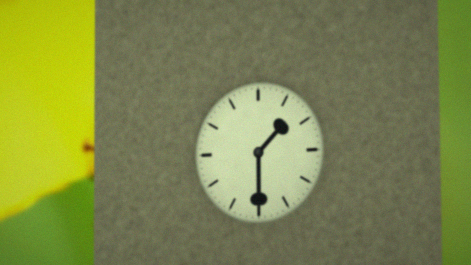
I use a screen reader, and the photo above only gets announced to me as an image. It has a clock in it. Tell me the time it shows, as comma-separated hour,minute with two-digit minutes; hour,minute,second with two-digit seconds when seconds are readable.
1,30
